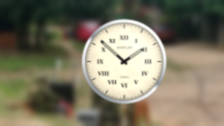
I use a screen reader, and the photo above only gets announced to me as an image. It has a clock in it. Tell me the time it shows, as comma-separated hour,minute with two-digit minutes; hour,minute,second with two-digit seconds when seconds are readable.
1,52
